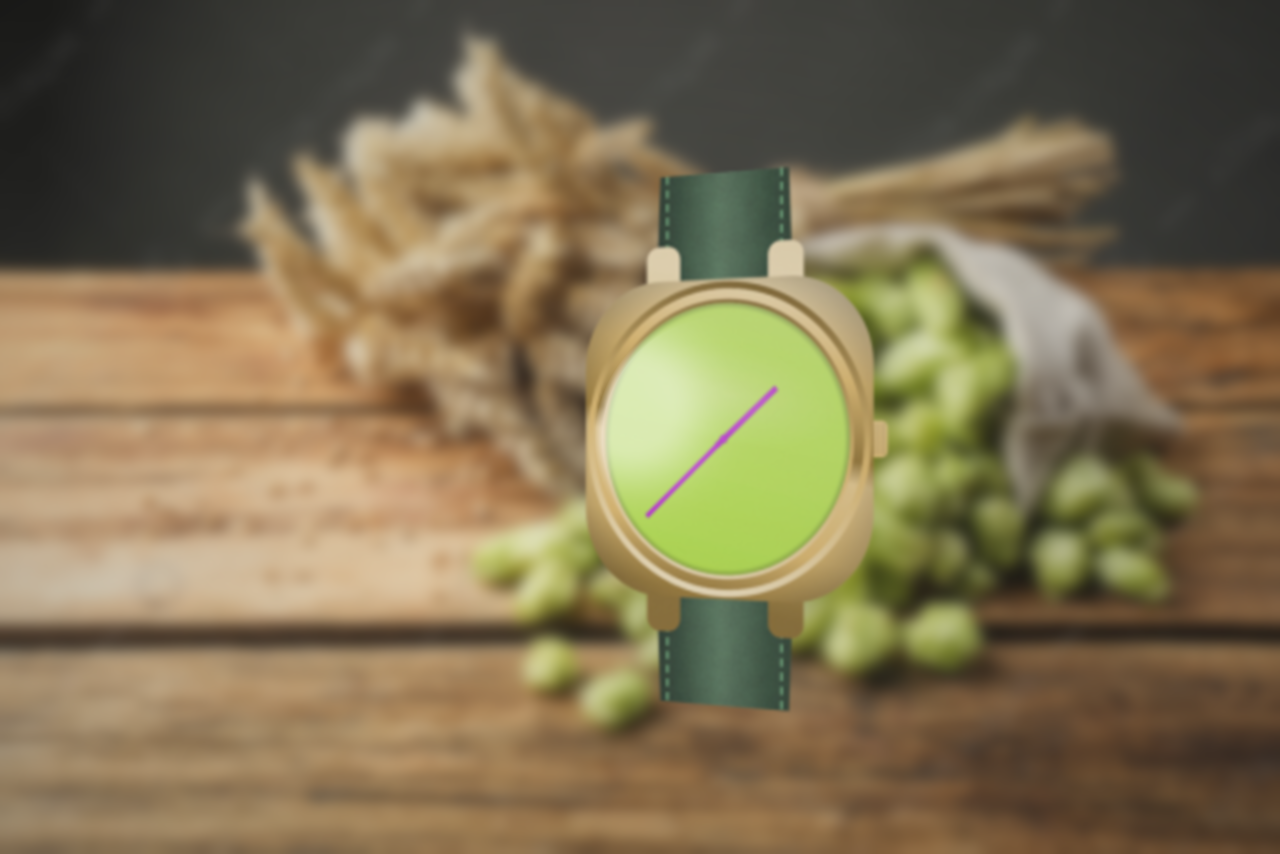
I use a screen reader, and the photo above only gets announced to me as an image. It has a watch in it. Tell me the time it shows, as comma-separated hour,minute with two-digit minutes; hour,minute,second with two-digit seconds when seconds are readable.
1,38
